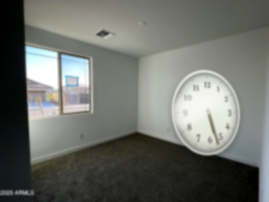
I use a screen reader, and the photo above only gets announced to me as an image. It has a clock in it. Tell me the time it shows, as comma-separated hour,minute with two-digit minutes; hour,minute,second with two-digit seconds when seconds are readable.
5,27
